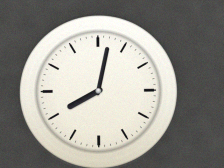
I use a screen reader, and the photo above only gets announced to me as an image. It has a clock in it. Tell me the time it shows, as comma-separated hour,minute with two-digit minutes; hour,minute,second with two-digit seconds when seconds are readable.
8,02
